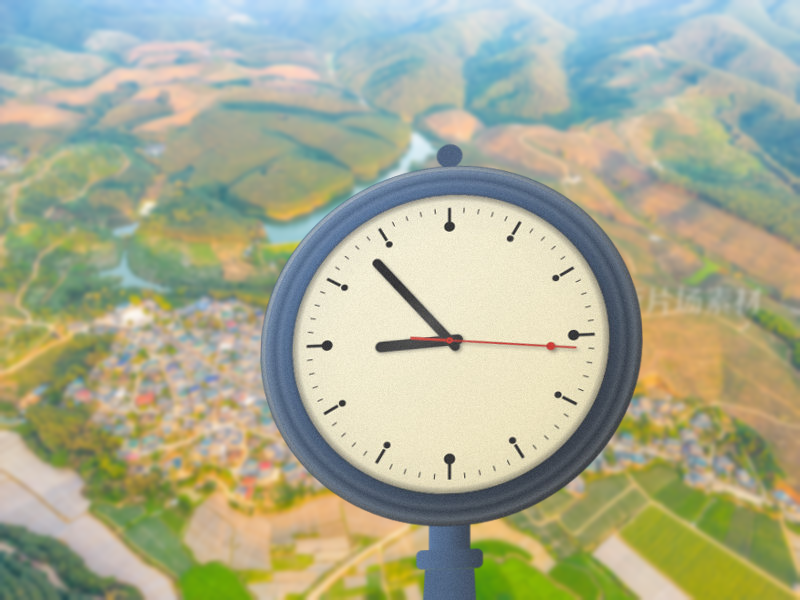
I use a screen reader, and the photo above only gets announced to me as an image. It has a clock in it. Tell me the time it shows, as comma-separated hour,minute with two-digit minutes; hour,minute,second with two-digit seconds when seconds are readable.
8,53,16
